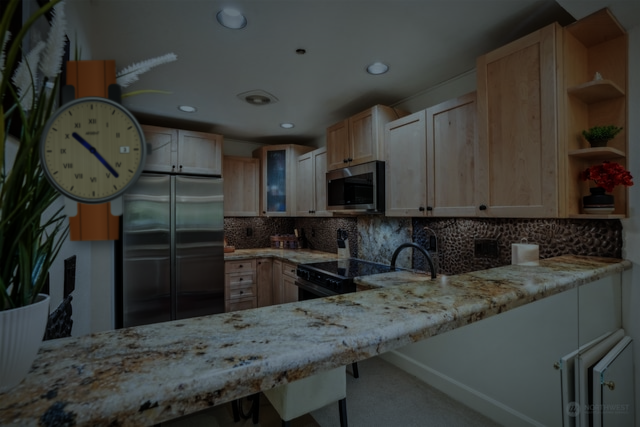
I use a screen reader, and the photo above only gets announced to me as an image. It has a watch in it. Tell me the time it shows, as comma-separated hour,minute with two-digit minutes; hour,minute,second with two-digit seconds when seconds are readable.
10,23
